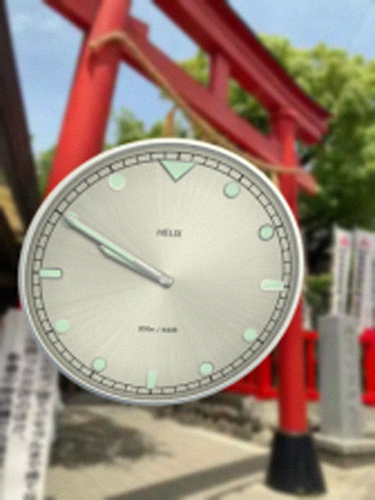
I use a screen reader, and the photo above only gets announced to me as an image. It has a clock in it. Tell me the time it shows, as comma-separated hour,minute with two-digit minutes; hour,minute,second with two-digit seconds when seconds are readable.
9,50
